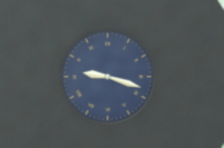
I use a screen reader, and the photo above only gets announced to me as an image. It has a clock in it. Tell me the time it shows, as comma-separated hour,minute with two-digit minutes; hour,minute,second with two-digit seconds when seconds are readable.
9,18
